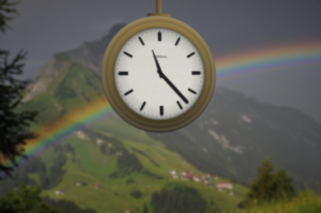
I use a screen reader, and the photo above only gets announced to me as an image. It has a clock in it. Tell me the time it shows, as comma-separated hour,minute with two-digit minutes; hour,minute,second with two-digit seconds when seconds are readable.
11,23
